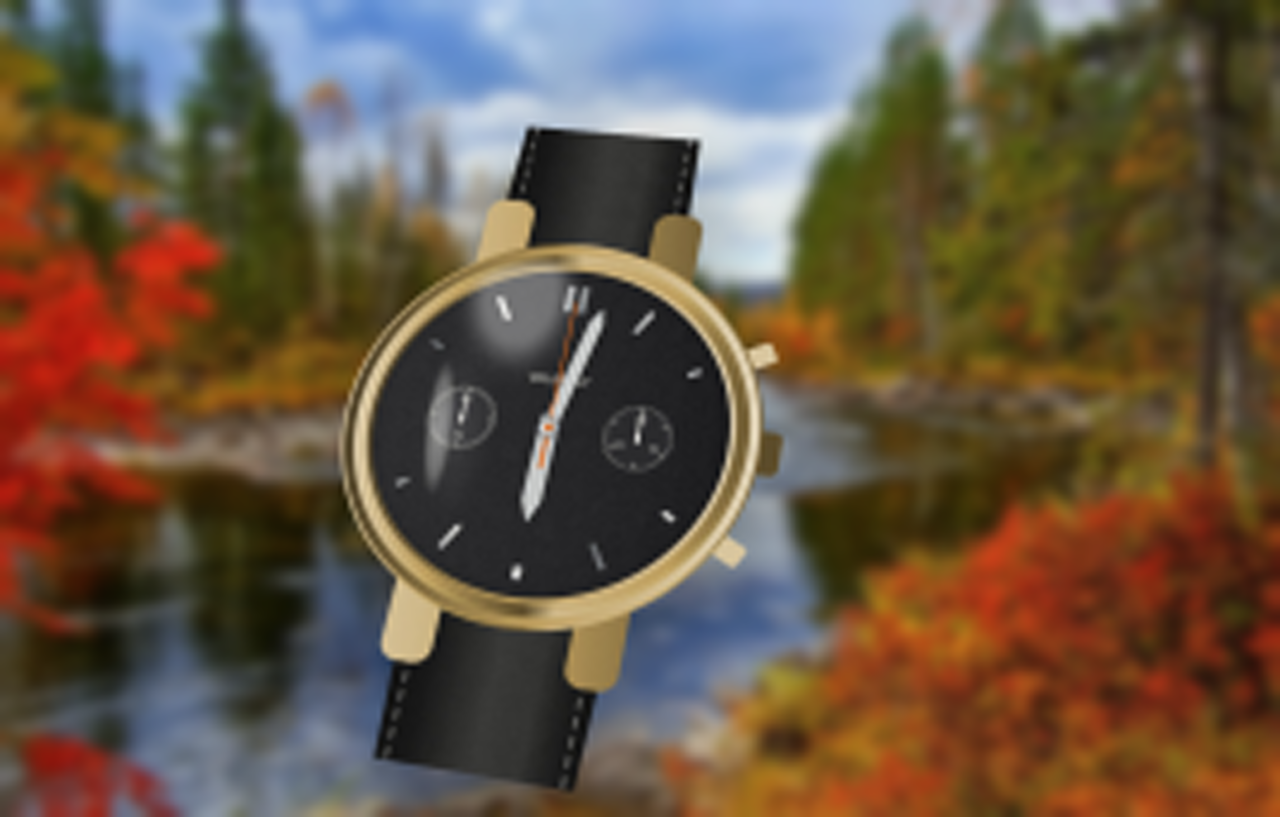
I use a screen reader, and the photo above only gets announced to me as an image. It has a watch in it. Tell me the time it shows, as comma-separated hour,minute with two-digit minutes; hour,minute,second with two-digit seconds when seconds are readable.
6,02
